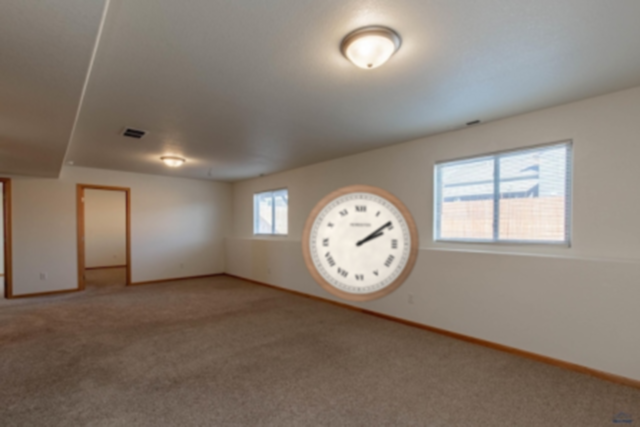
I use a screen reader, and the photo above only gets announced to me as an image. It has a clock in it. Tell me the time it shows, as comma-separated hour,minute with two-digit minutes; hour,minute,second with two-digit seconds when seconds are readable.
2,09
